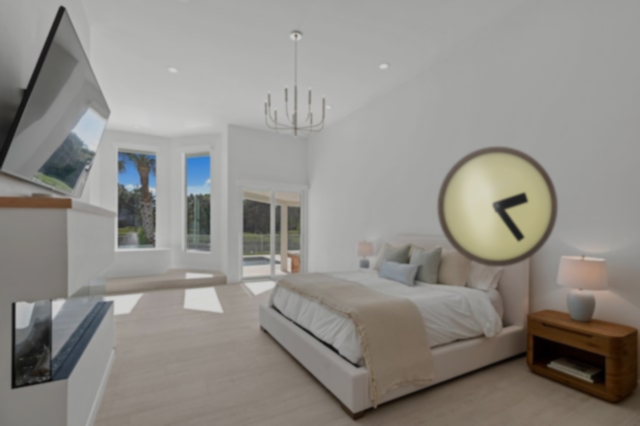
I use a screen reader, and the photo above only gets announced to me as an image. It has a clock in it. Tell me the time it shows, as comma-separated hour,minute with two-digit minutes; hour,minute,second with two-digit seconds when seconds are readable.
2,24
